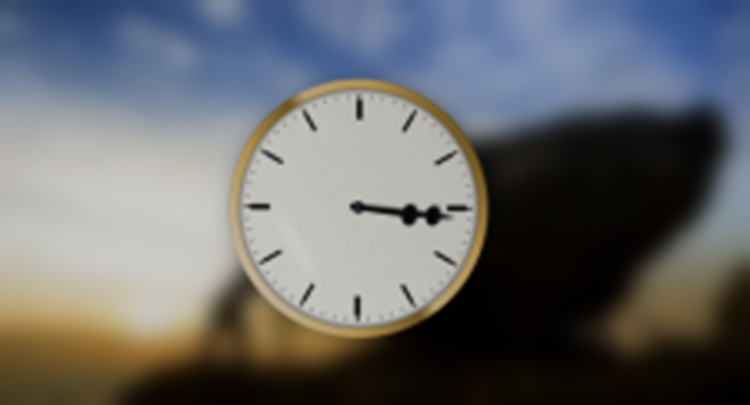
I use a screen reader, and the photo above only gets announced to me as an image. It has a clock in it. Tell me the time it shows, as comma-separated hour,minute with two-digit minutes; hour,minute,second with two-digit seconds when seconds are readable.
3,16
